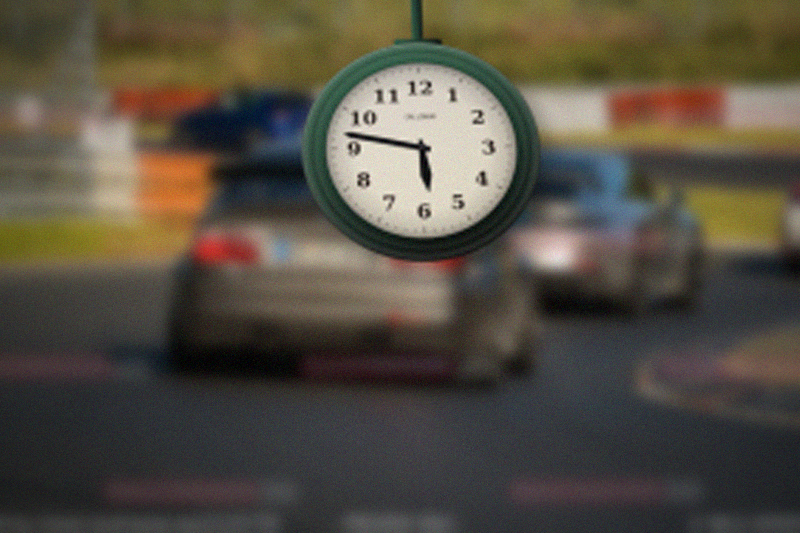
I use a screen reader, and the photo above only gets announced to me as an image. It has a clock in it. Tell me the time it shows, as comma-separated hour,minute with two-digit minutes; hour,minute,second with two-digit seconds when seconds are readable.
5,47
